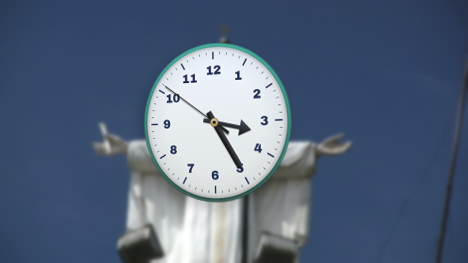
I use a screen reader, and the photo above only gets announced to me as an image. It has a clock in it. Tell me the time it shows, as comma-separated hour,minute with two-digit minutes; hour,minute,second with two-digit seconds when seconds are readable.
3,24,51
